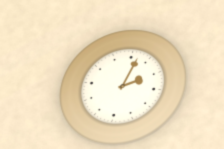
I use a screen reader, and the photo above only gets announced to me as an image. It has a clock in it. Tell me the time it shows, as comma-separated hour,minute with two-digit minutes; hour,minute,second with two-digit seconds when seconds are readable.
2,02
